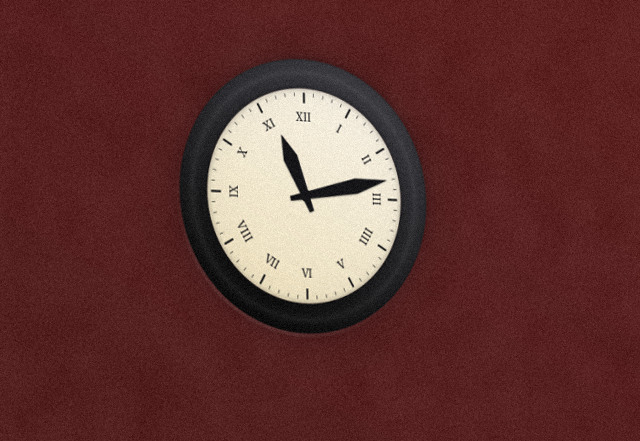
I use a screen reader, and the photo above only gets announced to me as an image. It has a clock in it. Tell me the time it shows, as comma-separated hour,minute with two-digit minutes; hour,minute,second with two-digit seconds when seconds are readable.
11,13
